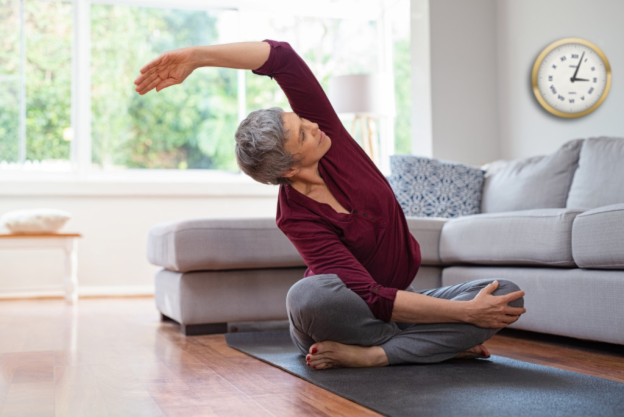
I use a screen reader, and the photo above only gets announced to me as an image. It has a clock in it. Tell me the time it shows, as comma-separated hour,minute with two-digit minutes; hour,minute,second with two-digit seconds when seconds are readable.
3,03
